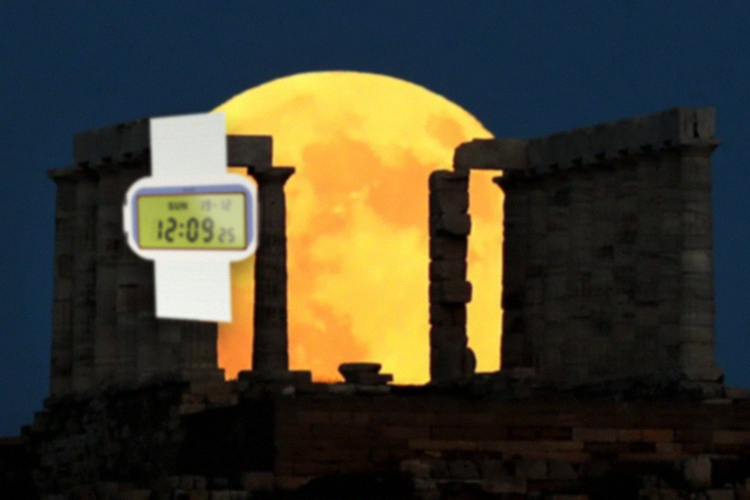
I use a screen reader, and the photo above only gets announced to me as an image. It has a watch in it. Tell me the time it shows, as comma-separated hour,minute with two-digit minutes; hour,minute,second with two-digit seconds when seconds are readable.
12,09
